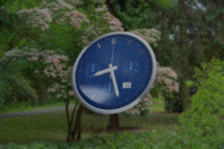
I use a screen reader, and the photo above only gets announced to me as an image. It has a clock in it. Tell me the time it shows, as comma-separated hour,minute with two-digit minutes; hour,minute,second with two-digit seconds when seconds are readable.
8,27
